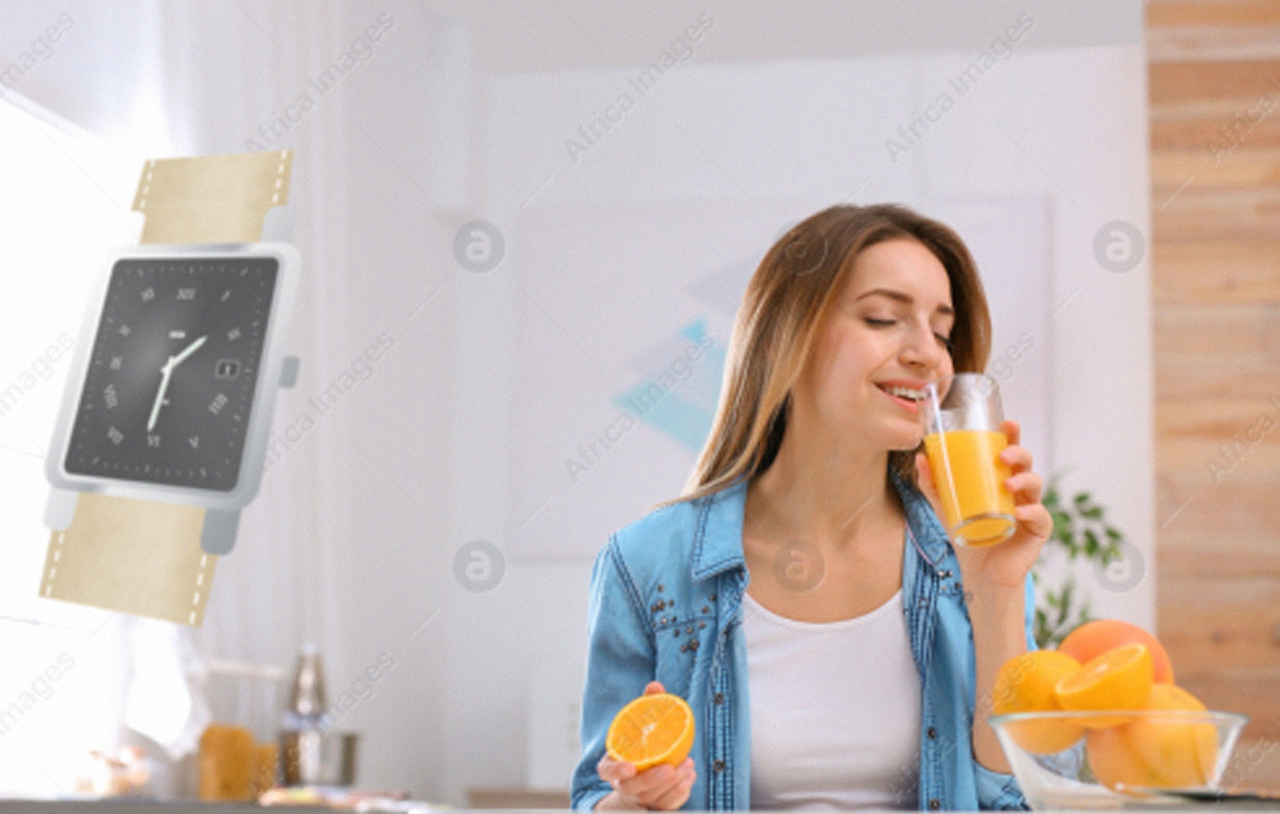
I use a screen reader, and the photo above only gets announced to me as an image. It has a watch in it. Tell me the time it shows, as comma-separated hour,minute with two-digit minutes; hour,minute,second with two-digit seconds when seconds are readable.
1,31
